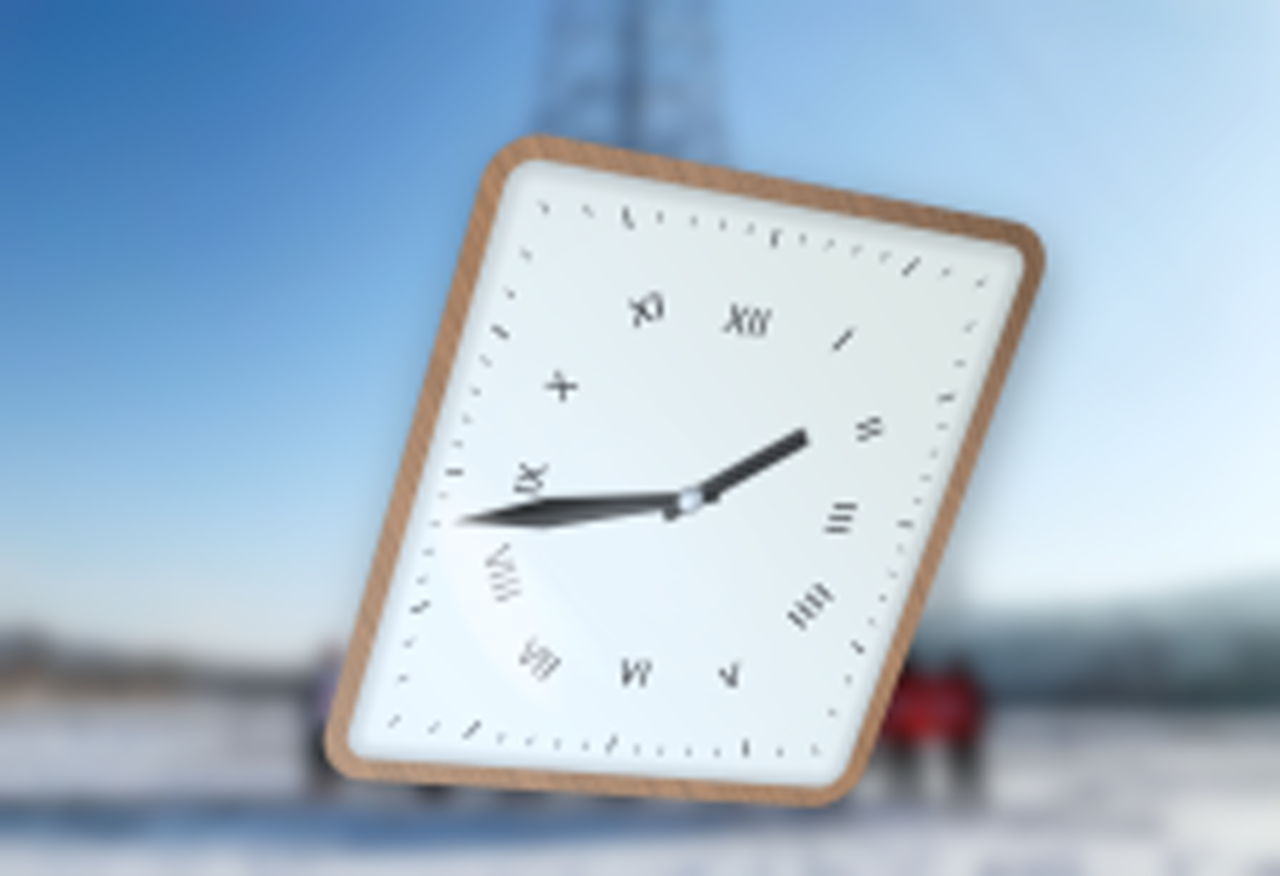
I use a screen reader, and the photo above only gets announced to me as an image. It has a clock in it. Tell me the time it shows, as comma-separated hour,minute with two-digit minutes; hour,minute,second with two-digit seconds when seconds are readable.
1,43
